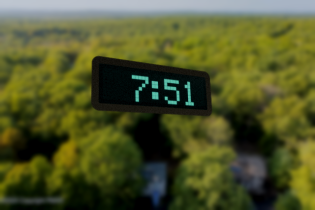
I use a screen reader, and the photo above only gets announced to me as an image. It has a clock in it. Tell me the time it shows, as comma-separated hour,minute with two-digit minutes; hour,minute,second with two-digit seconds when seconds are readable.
7,51
